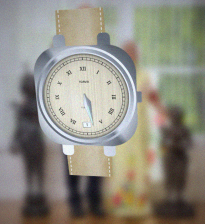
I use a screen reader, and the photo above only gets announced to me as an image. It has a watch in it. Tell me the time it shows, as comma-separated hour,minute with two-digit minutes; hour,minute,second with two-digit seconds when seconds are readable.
5,28
